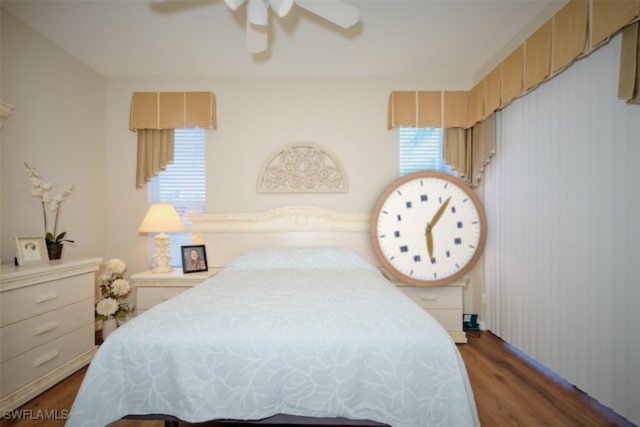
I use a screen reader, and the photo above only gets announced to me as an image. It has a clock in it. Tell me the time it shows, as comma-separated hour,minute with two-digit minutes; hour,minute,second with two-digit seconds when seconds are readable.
6,07
